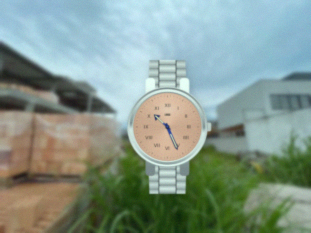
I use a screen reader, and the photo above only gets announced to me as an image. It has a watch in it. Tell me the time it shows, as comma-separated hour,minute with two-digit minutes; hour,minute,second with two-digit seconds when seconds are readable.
10,26
